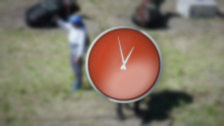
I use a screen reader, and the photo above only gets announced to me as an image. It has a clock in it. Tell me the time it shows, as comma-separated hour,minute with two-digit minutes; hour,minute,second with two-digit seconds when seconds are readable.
12,58
